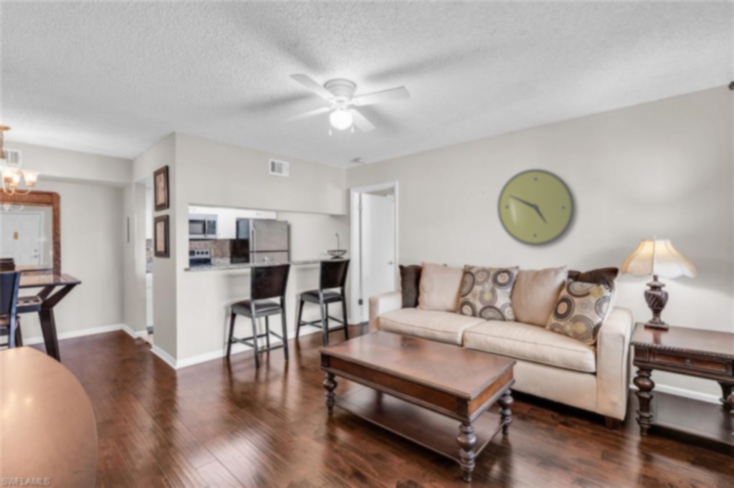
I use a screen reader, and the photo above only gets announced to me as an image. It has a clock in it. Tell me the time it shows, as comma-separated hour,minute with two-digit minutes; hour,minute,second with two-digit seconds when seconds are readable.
4,49
